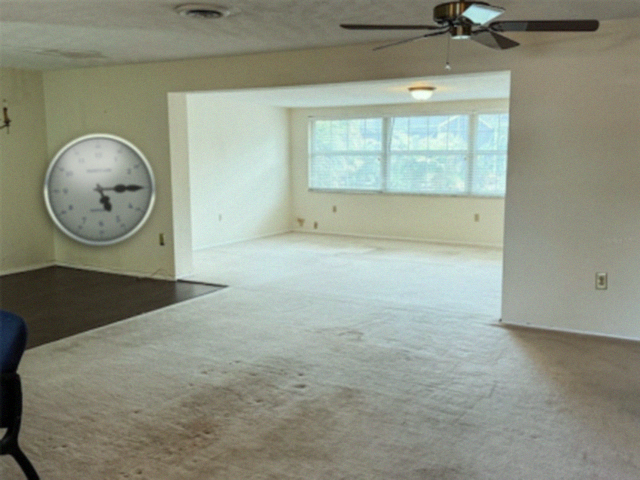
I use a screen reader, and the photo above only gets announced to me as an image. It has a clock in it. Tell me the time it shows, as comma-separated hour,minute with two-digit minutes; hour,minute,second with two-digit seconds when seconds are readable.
5,15
